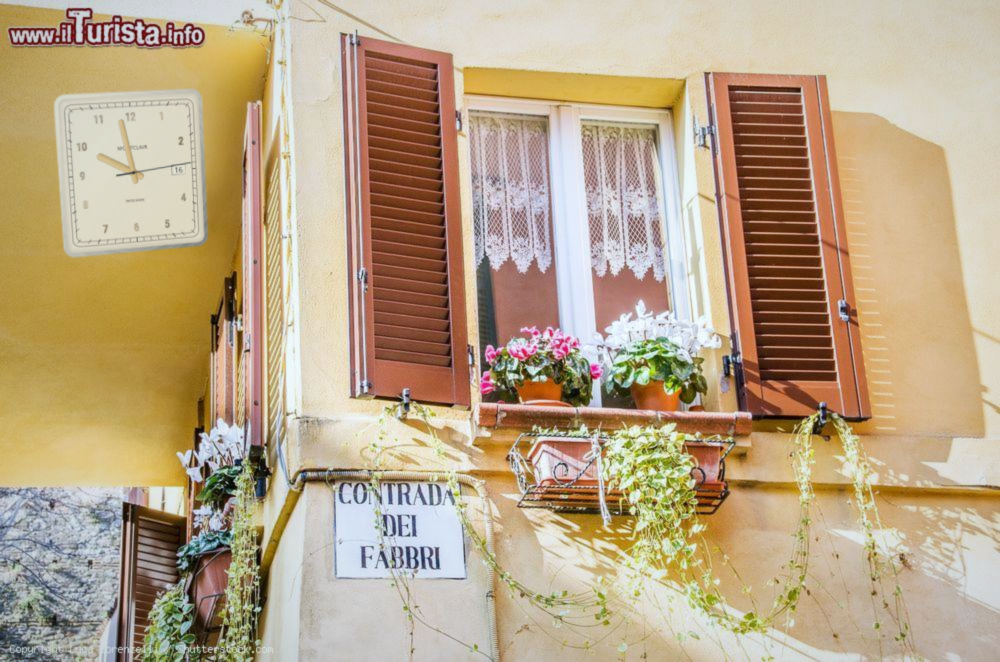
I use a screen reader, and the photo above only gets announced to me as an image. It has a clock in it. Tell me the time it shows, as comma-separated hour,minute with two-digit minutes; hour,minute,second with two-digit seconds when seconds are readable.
9,58,14
